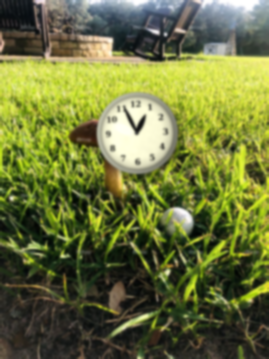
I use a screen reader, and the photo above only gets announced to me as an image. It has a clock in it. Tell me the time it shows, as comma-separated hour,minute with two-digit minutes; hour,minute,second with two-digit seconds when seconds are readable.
12,56
